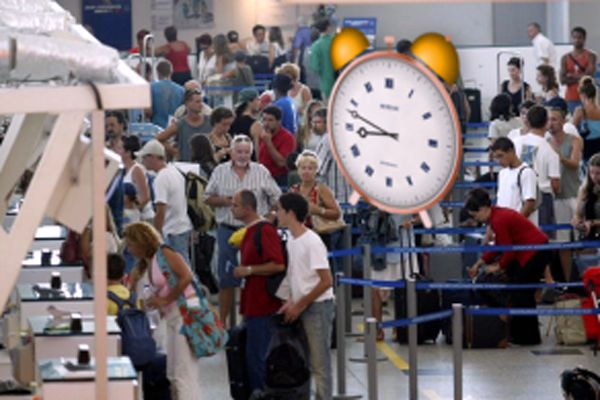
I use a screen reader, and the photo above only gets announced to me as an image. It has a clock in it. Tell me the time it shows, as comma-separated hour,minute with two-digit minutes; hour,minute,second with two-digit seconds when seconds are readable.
8,48
